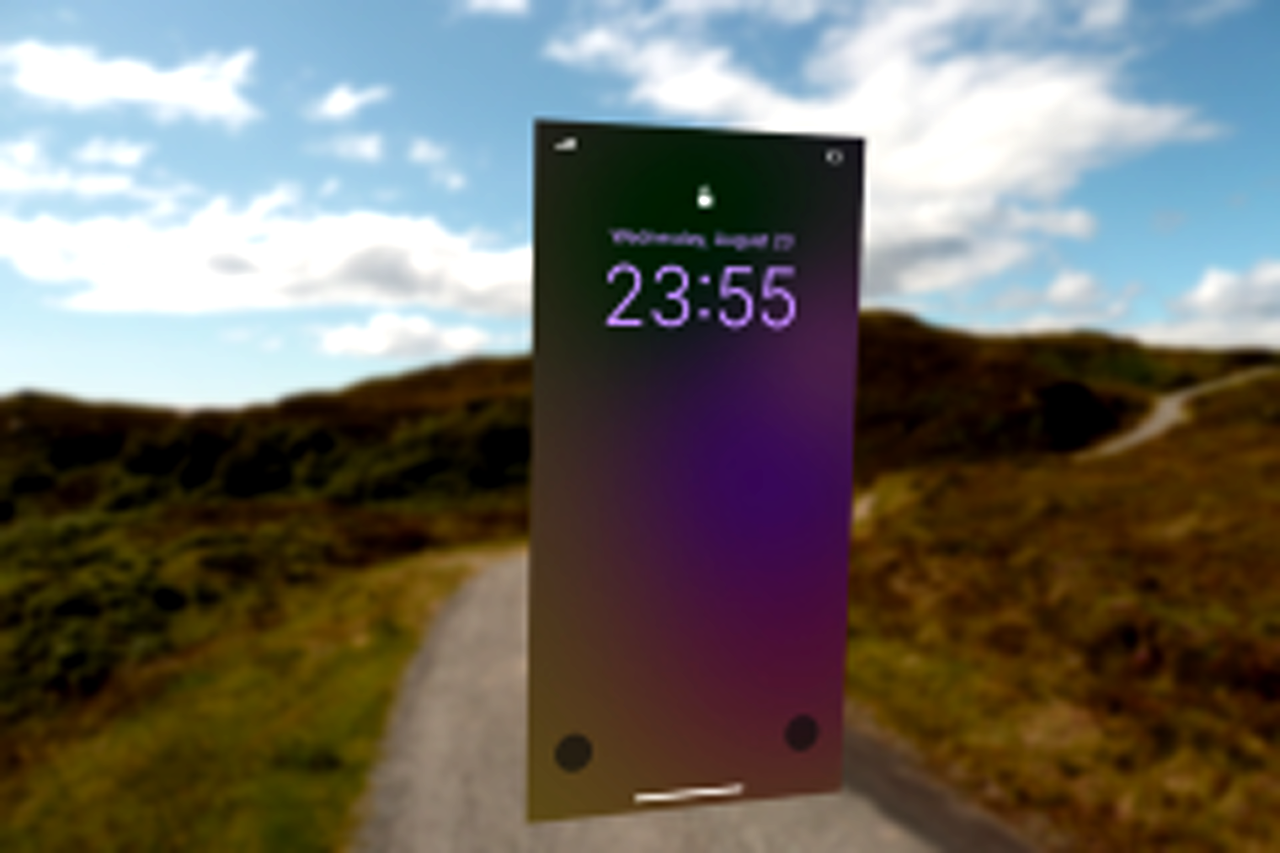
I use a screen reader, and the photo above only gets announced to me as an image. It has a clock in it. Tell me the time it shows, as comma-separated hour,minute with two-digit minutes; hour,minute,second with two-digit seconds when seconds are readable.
23,55
